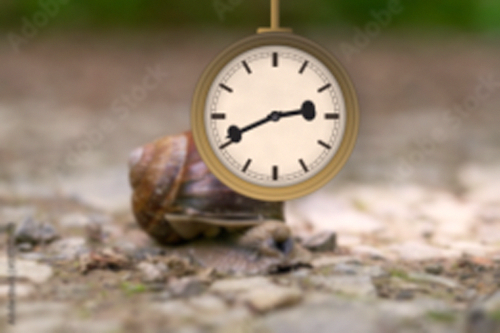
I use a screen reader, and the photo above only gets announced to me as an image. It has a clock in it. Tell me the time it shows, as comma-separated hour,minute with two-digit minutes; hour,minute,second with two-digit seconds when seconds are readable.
2,41
